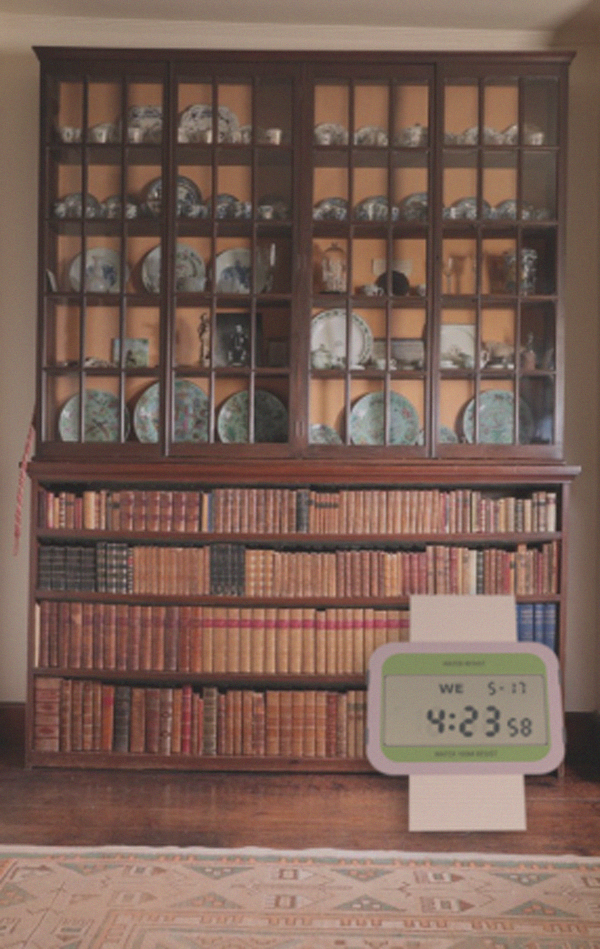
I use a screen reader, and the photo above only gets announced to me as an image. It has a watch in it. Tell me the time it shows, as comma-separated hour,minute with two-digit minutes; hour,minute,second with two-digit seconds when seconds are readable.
4,23,58
